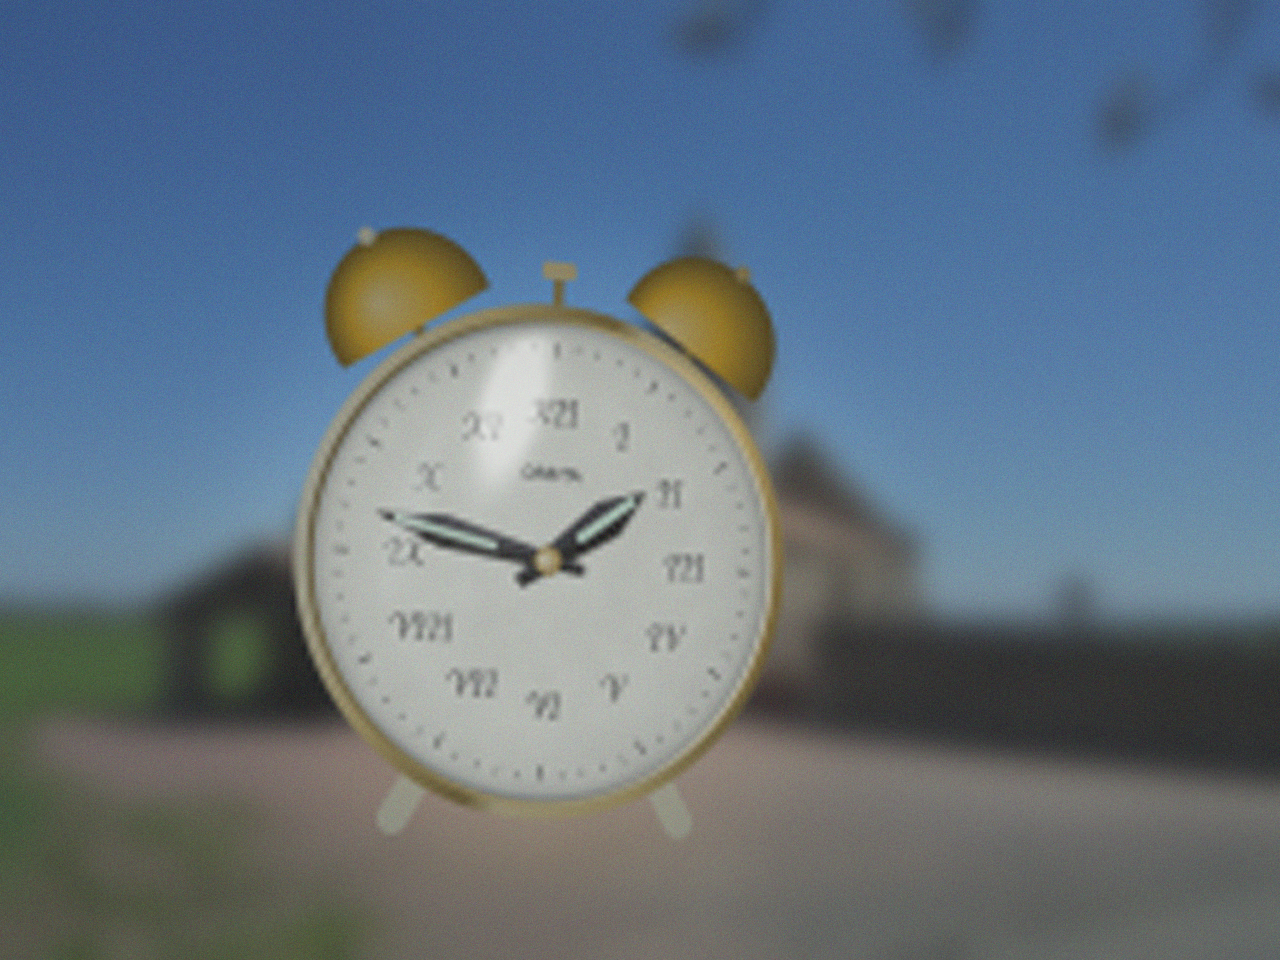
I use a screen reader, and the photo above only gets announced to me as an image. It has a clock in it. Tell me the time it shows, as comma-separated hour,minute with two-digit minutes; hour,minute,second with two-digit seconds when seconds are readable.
1,47
